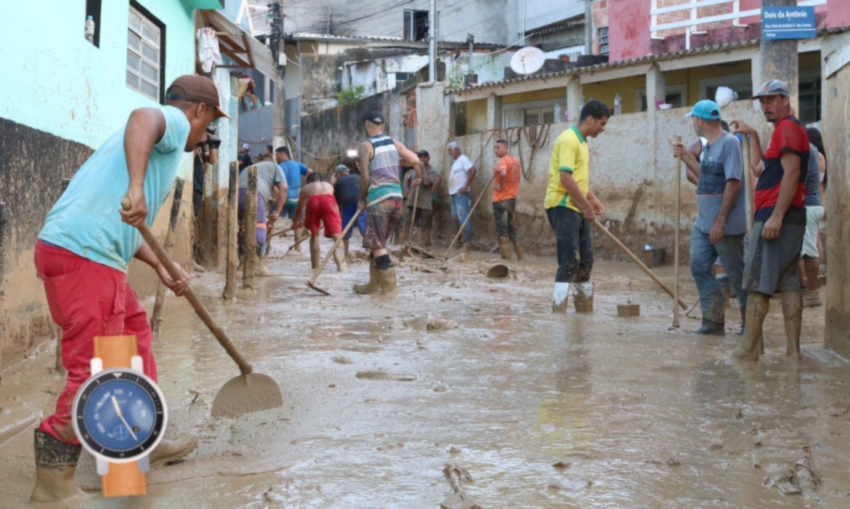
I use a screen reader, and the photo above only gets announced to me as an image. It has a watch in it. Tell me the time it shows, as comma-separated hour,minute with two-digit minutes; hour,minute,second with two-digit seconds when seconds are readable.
11,25
